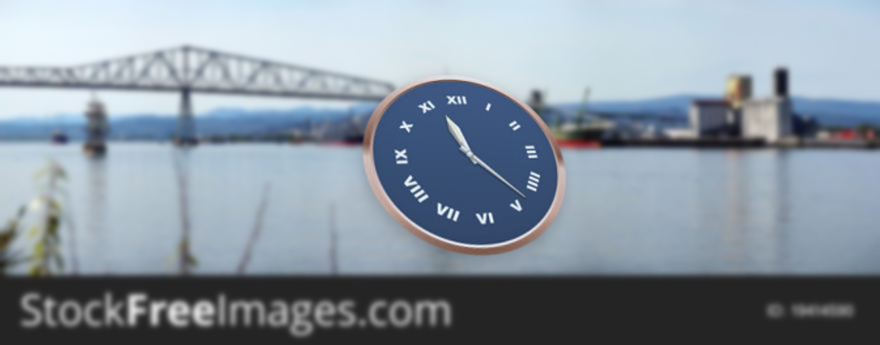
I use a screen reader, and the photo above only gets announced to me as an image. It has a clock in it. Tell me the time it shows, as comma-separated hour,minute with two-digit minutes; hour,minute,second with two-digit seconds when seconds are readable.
11,23
